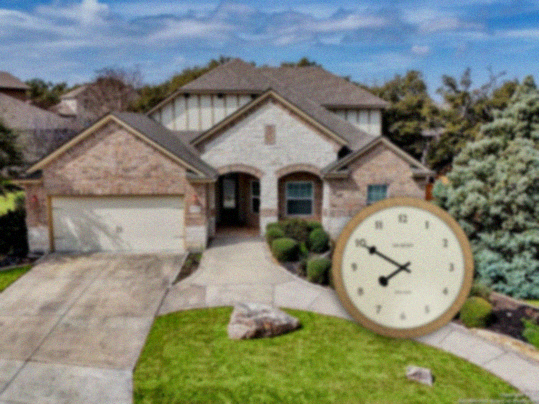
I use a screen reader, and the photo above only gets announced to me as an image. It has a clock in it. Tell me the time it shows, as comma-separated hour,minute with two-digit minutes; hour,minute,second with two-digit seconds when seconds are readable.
7,50
